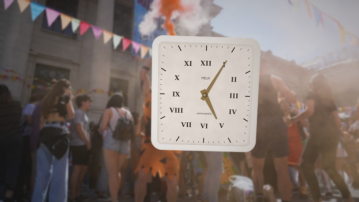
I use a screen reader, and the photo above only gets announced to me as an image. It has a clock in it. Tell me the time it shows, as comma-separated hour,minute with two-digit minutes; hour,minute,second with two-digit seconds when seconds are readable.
5,05
